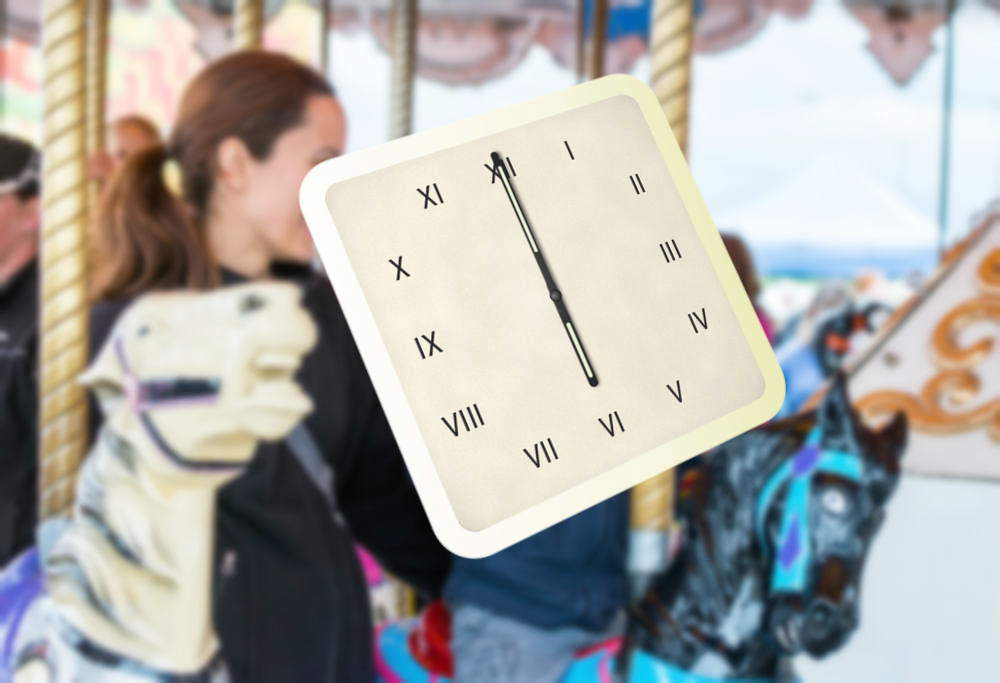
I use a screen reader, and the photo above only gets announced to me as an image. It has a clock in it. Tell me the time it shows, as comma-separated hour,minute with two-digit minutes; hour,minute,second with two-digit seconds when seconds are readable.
6,00
